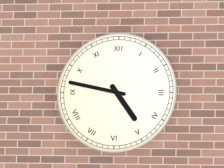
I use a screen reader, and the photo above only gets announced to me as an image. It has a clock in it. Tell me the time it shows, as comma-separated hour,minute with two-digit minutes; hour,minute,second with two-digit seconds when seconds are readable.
4,47
